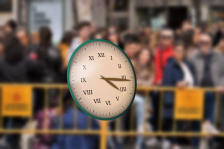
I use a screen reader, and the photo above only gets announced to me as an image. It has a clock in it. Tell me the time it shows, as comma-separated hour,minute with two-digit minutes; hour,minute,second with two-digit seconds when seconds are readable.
4,16
